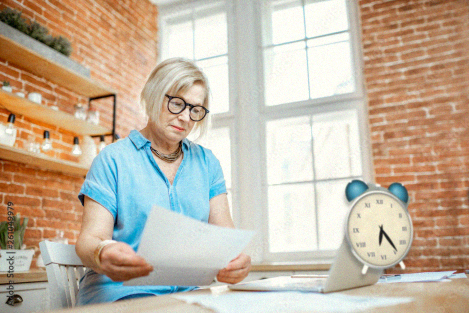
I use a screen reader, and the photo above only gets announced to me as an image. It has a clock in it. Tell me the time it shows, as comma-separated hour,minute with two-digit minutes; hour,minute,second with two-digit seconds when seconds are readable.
6,24
